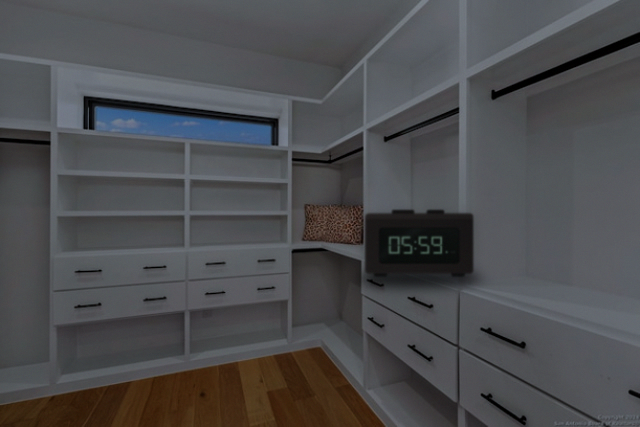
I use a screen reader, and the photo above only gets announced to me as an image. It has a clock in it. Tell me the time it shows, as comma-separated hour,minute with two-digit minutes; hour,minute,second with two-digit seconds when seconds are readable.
5,59
